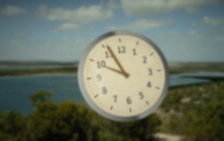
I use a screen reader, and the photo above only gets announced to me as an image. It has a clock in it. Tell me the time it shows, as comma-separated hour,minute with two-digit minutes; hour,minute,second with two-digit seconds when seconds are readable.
9,56
